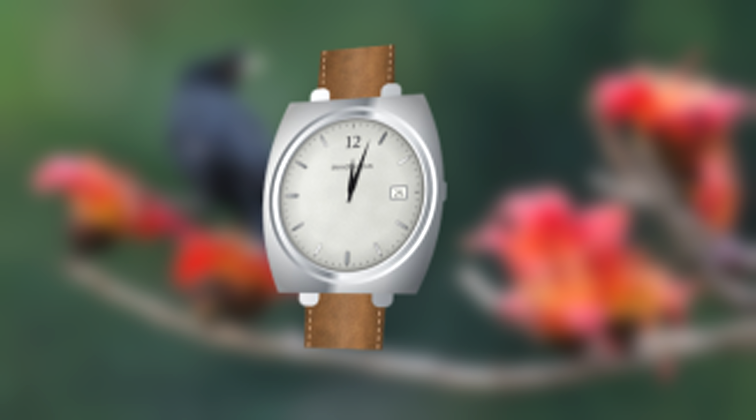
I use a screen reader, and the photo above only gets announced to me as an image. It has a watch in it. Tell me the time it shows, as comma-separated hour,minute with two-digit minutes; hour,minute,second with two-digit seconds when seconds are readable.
12,03
